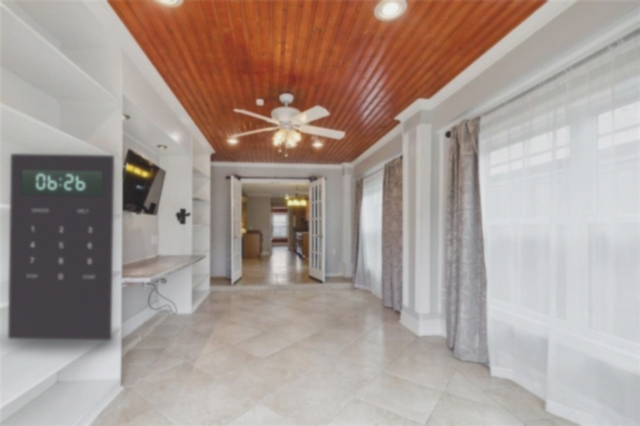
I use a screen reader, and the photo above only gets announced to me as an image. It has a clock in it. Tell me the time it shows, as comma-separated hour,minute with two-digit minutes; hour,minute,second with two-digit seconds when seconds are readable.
6,26
